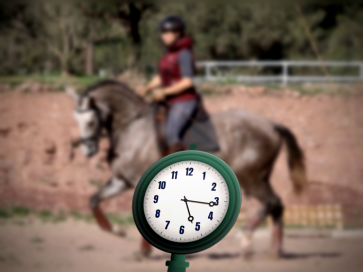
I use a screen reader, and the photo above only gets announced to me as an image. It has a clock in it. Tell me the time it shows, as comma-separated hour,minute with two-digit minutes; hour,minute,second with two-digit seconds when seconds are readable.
5,16
